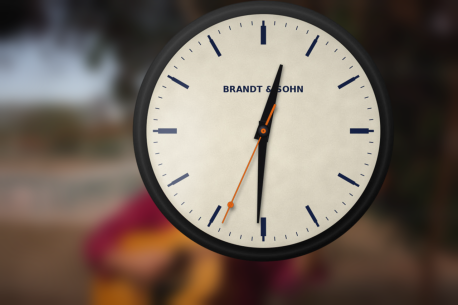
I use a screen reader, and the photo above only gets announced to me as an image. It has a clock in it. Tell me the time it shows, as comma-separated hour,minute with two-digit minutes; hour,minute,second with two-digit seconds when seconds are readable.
12,30,34
